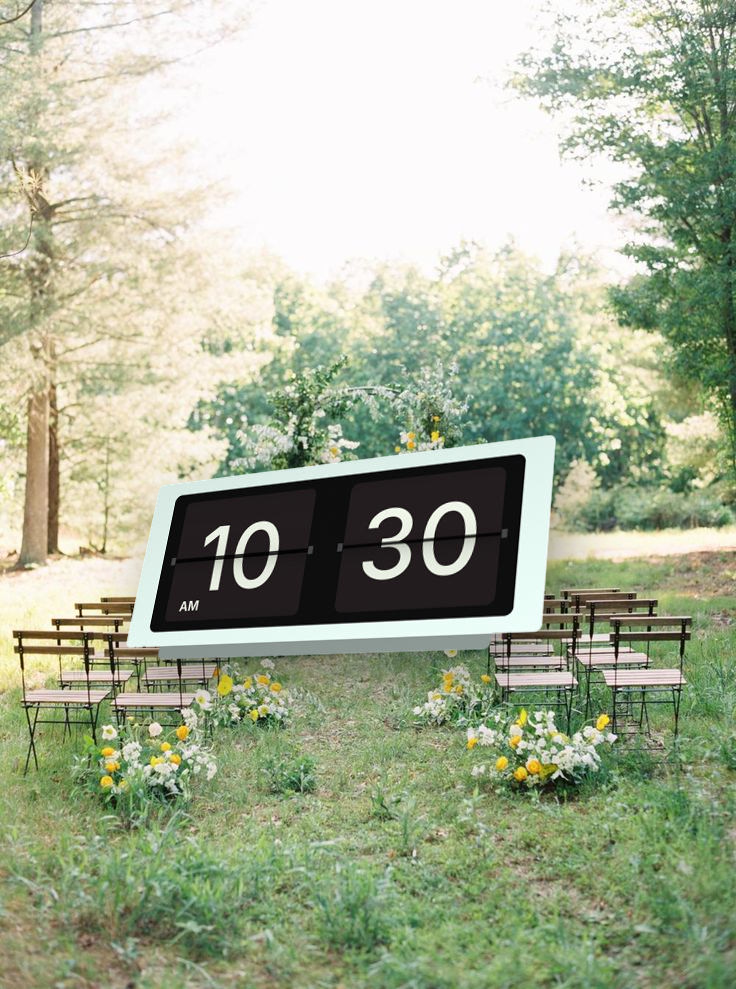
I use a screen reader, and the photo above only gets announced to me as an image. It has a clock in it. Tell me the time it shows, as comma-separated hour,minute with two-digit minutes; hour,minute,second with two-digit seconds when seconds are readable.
10,30
